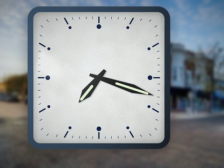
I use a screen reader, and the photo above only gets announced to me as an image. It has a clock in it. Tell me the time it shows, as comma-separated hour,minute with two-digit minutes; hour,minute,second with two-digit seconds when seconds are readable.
7,18
